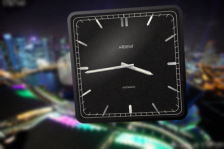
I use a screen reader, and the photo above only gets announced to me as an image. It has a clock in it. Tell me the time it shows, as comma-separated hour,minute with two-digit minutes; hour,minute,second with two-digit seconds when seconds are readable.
3,44
